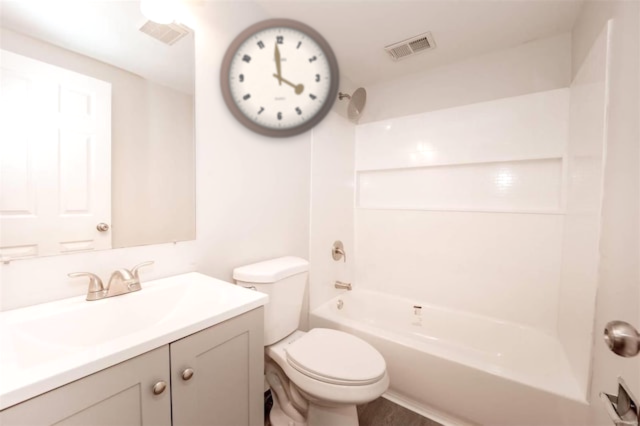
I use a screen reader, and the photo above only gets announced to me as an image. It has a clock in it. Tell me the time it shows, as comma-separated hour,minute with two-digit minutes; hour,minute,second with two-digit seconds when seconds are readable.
3,59
